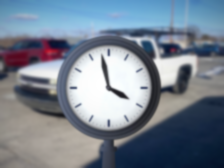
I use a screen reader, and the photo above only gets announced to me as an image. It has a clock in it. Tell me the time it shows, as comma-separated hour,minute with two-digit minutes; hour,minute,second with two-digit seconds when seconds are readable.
3,58
